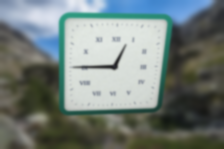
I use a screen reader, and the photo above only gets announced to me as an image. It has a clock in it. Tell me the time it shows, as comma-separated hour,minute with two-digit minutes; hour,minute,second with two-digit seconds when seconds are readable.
12,45
